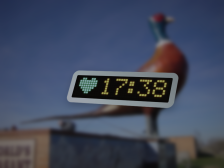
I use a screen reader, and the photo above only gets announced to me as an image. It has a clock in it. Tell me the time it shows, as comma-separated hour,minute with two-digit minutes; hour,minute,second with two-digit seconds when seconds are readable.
17,38
